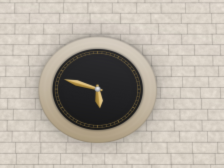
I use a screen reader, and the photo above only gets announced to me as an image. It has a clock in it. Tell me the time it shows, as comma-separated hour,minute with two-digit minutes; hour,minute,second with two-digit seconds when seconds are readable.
5,48
